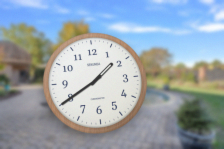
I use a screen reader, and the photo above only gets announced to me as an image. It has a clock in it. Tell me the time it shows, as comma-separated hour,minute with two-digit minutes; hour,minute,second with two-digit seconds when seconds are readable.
1,40
